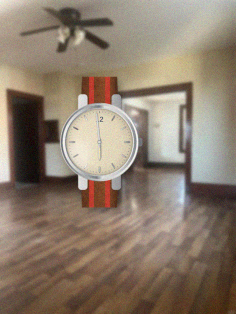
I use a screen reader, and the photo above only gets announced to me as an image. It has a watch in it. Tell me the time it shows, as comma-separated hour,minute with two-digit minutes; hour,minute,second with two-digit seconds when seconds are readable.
5,59
